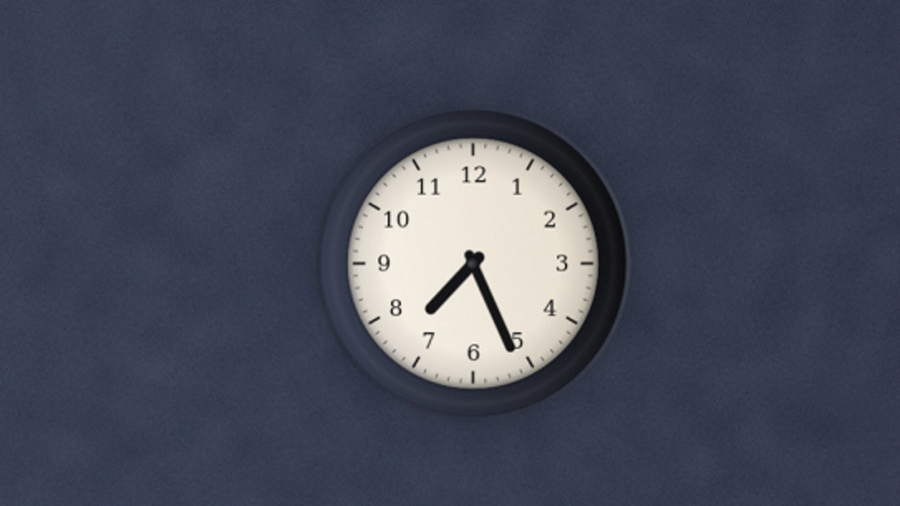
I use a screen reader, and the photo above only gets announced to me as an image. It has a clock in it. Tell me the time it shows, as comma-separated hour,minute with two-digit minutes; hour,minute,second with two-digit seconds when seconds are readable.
7,26
